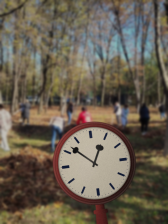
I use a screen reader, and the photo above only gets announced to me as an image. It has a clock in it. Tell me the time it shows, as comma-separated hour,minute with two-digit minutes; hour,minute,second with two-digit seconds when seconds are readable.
12,52
